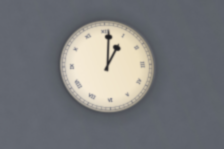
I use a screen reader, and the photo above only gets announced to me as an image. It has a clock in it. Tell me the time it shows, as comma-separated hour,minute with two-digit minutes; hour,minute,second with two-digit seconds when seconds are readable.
1,01
